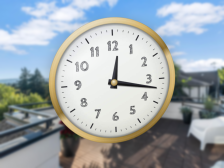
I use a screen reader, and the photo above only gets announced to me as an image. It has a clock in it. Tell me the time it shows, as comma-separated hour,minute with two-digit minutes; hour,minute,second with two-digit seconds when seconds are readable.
12,17
